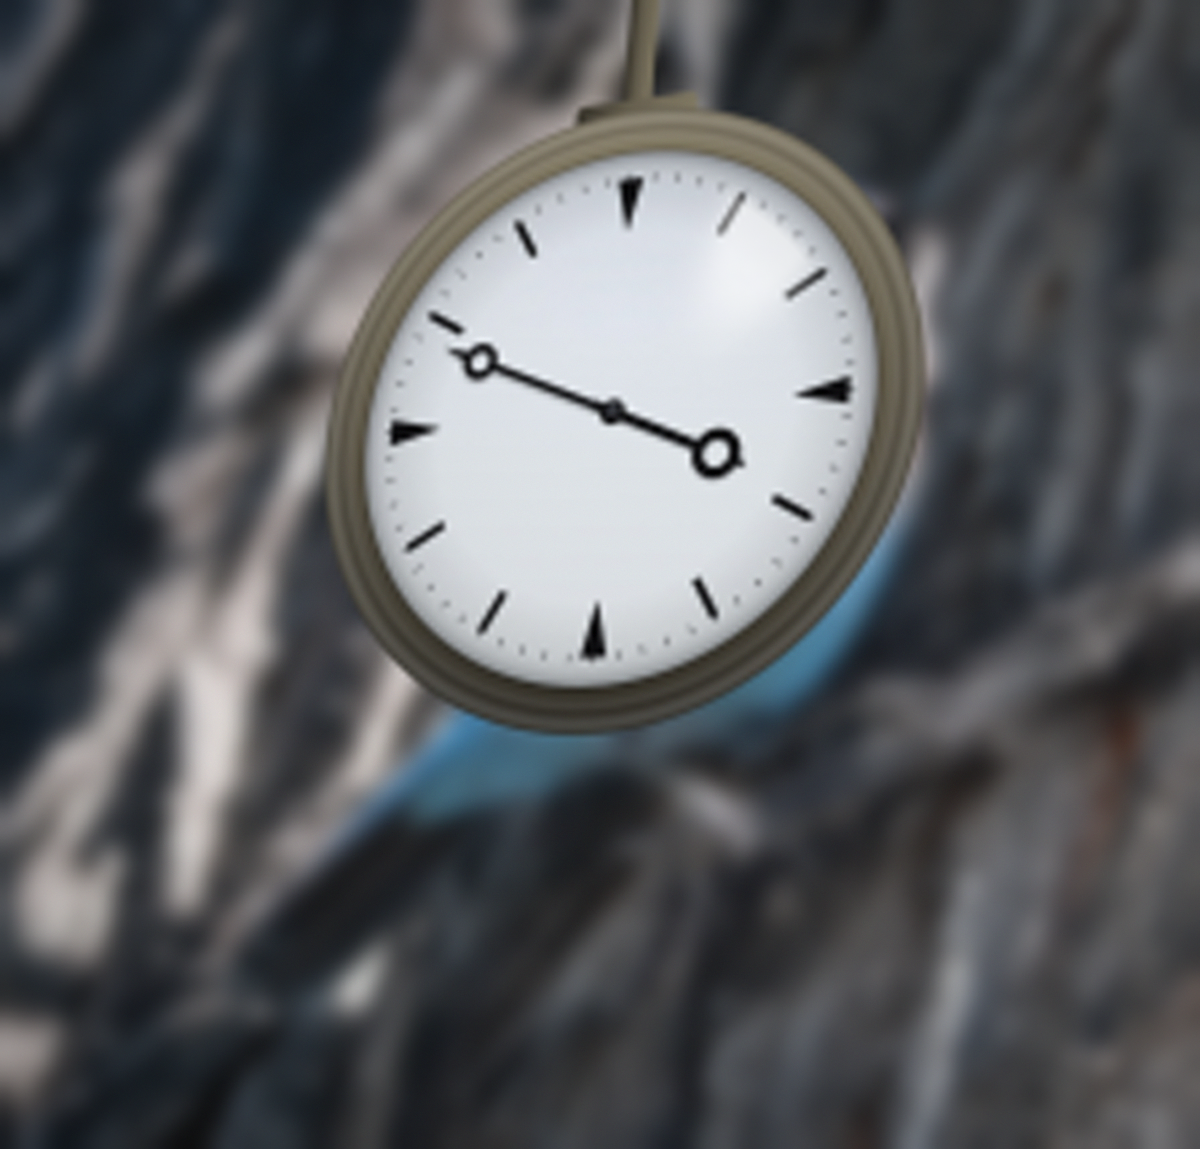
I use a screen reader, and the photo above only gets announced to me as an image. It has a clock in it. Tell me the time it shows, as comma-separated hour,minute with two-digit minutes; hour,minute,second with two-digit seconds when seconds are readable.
3,49
